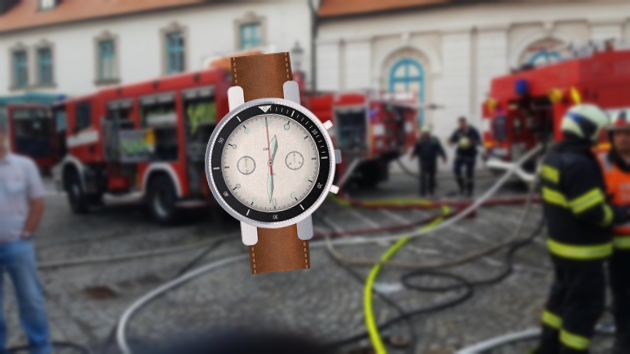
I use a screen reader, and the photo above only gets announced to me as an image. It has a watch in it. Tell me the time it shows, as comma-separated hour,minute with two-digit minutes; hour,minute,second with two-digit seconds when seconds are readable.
12,31
